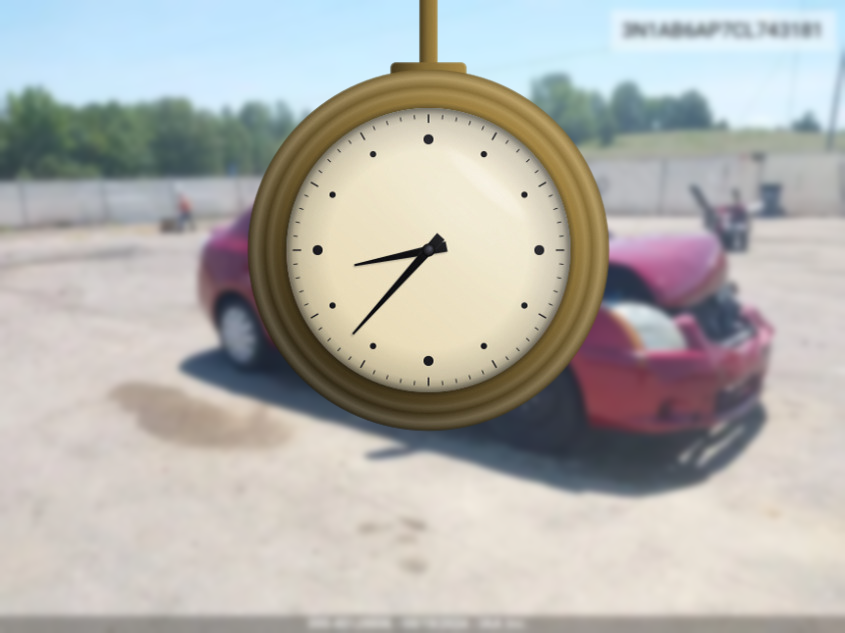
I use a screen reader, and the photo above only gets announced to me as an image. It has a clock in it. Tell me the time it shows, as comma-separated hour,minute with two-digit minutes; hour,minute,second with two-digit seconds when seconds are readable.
8,37
